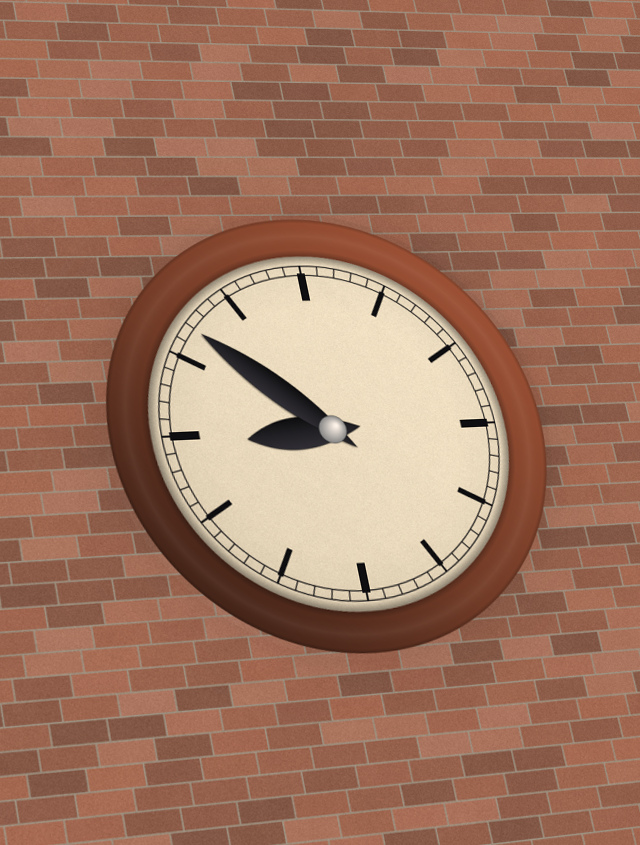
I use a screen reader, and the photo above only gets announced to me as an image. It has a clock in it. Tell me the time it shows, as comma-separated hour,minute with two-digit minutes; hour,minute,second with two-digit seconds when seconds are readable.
8,52
